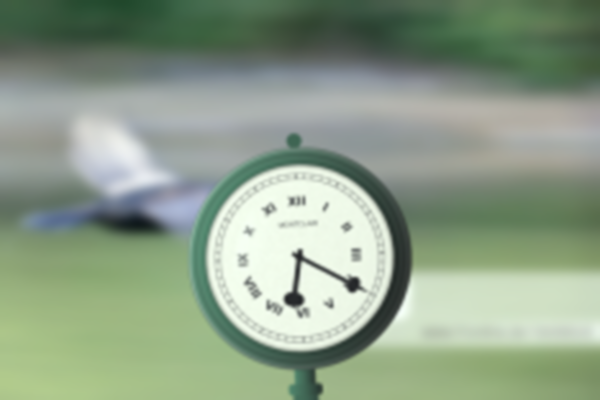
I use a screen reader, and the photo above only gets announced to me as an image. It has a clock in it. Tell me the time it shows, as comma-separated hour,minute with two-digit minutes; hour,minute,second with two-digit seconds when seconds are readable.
6,20
